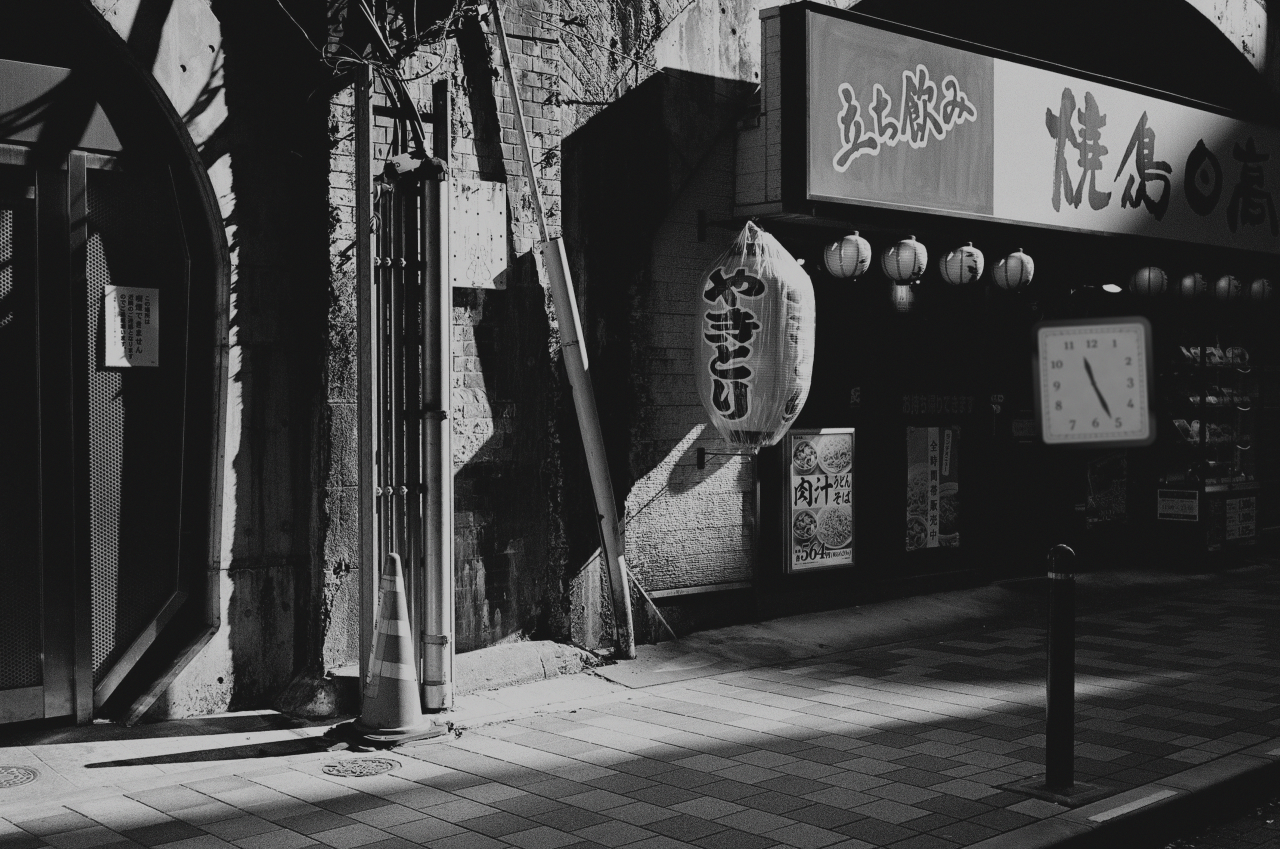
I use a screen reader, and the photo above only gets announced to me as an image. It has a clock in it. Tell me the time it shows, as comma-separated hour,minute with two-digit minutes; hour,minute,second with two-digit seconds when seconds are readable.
11,26
